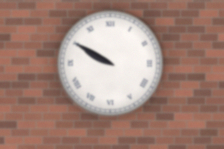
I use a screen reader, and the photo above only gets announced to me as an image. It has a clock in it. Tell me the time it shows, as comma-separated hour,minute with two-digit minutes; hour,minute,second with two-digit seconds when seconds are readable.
9,50
